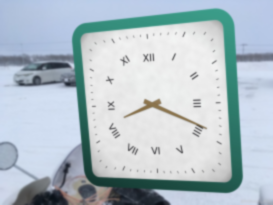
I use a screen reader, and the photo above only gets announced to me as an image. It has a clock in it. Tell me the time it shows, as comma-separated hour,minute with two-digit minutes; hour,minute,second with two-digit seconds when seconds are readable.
8,19
